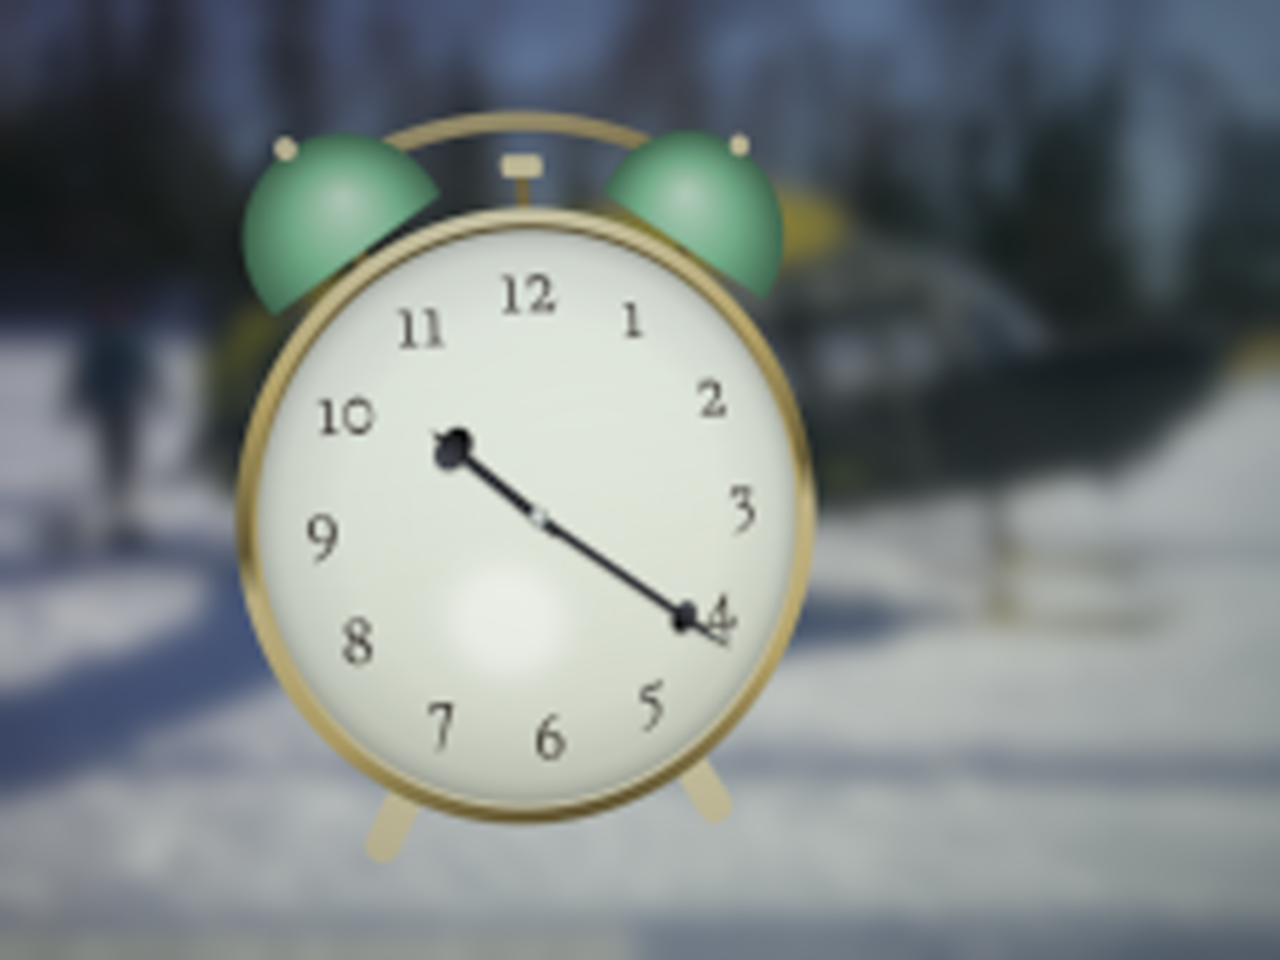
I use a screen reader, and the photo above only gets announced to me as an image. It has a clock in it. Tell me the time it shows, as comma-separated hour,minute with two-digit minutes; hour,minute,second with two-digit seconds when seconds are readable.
10,21
